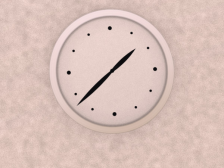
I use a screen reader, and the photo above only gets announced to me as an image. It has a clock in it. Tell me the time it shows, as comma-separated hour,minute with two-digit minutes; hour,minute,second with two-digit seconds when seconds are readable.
1,38
